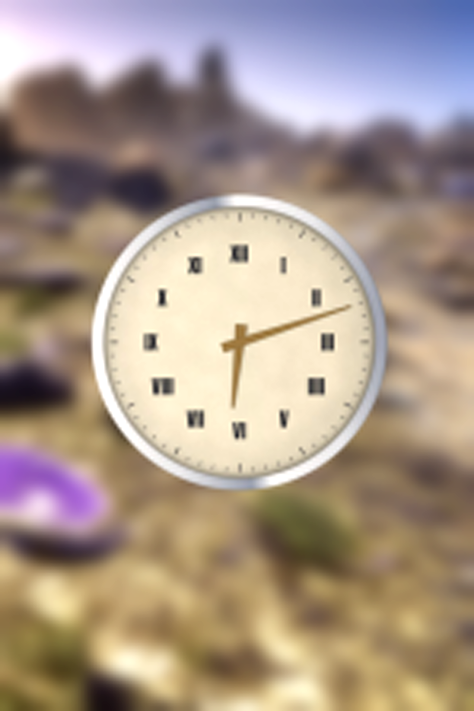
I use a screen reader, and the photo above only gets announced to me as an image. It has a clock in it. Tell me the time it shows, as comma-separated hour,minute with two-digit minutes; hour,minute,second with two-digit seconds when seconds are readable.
6,12
